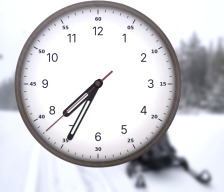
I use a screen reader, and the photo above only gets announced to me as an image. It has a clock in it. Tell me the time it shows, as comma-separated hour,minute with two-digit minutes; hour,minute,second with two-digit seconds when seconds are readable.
7,34,38
